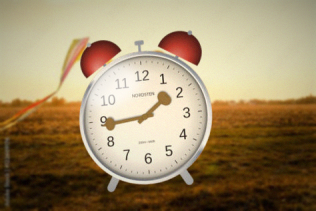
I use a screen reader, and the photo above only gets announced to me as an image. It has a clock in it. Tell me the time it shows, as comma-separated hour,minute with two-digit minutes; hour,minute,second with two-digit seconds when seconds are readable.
1,44
